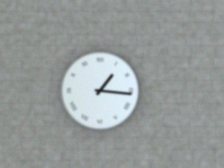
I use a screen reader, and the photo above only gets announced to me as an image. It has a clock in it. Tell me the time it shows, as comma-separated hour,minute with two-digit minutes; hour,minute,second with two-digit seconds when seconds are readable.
1,16
